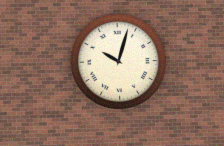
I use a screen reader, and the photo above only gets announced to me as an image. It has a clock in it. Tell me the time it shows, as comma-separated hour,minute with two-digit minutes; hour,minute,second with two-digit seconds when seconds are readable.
10,03
